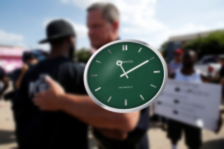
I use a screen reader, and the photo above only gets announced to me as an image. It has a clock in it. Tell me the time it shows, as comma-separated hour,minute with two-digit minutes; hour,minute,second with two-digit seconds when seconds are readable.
11,10
